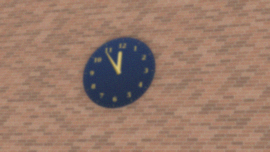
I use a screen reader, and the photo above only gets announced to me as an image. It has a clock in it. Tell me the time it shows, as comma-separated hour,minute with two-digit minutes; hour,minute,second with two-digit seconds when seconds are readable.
11,54
